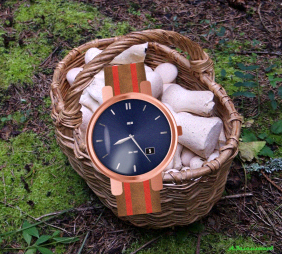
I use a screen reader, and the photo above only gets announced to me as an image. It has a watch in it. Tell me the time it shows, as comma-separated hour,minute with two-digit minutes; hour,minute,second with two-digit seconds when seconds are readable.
8,25
